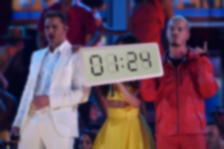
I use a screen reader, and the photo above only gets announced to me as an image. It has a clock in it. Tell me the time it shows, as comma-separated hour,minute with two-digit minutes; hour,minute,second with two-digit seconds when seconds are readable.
1,24
